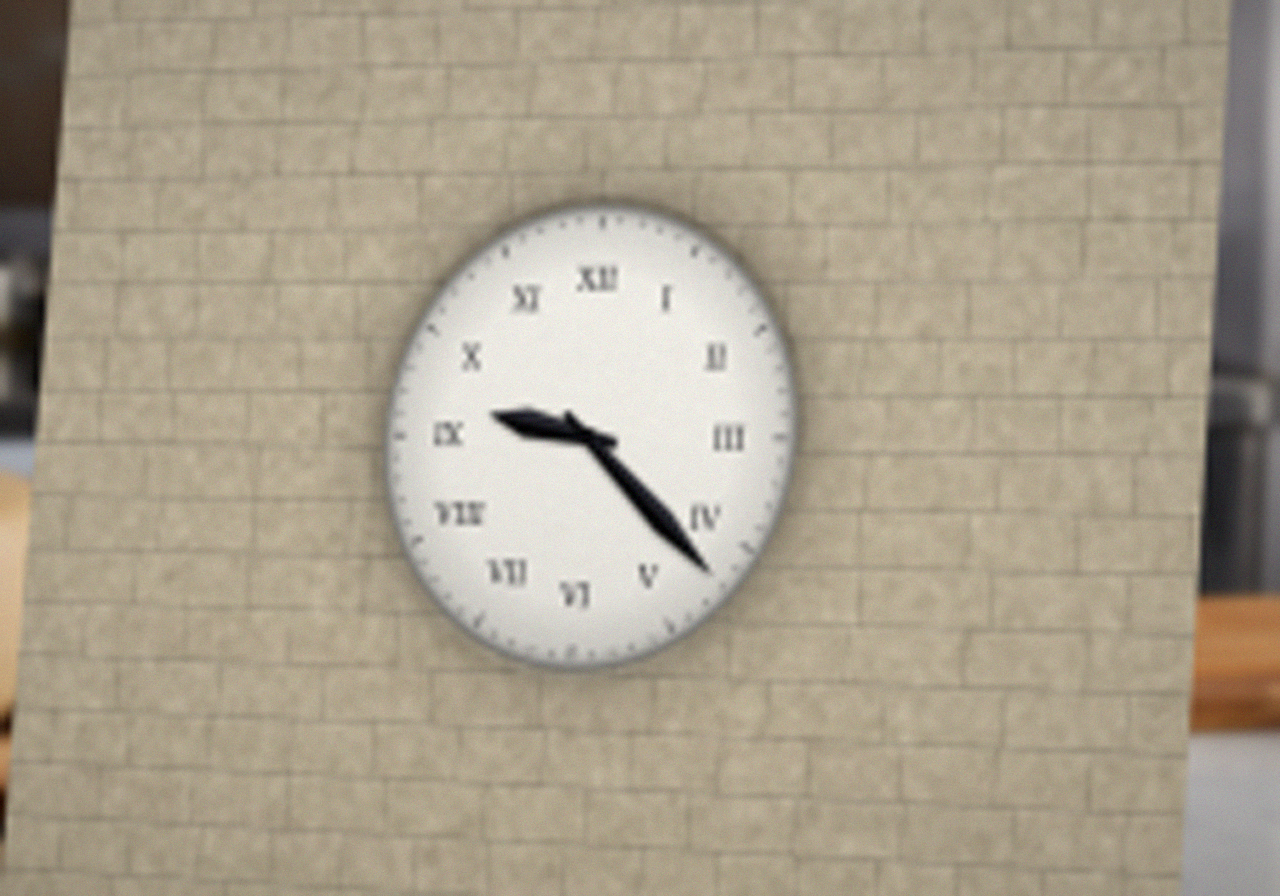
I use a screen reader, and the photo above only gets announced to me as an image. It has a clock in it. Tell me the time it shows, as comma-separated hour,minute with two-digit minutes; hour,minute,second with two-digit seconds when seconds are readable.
9,22
